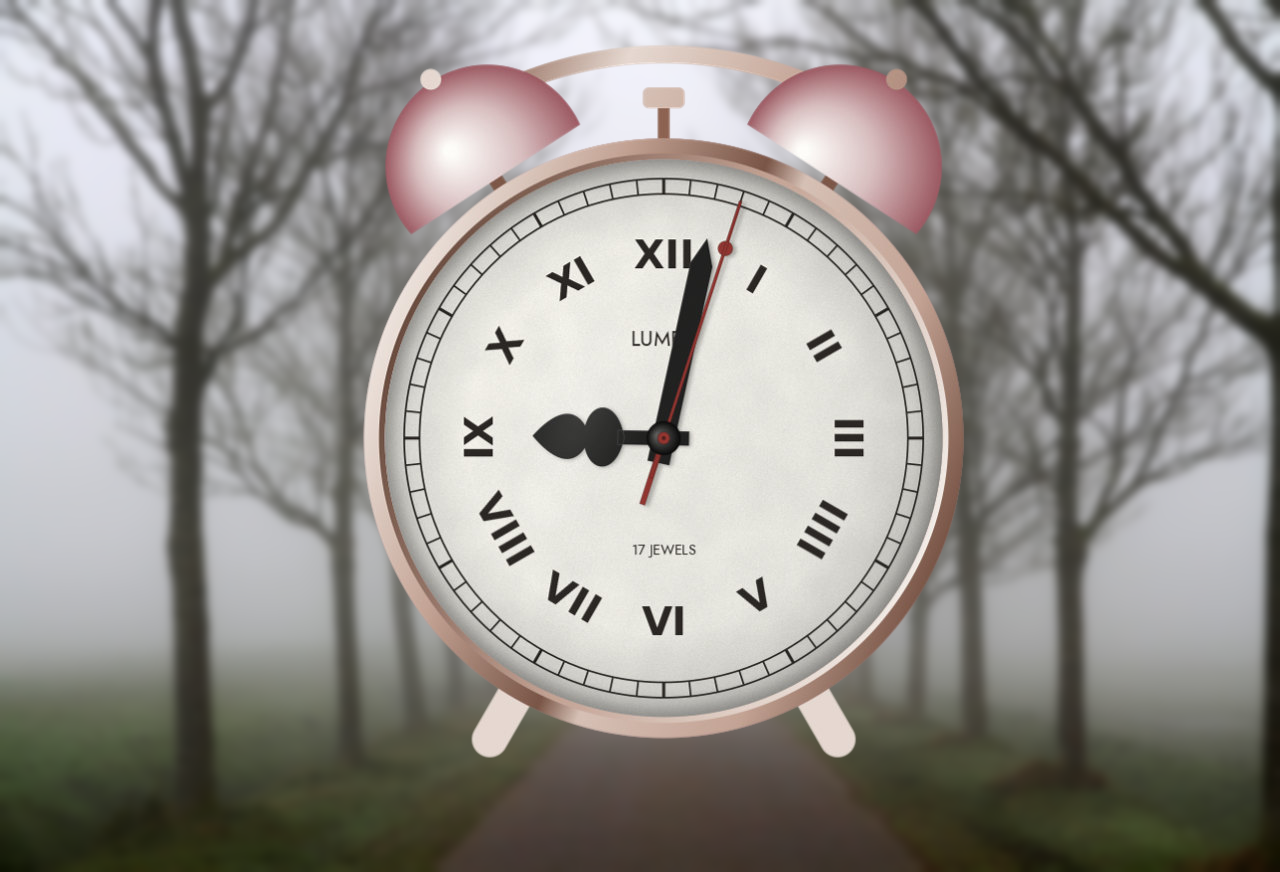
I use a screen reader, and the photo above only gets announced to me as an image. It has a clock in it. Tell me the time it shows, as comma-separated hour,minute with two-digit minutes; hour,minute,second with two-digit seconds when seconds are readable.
9,02,03
